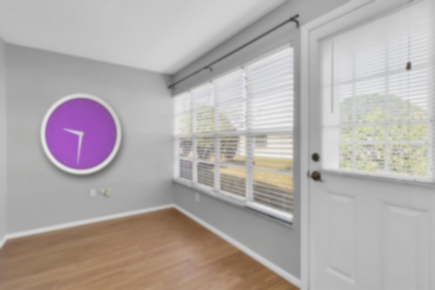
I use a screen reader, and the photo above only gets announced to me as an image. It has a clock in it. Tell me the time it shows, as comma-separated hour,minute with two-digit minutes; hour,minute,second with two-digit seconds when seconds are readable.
9,31
